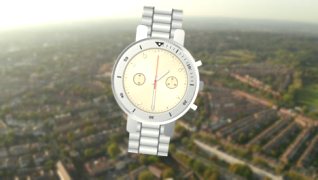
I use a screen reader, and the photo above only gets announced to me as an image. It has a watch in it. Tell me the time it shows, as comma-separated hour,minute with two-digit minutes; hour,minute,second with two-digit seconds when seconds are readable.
1,30
